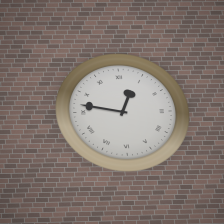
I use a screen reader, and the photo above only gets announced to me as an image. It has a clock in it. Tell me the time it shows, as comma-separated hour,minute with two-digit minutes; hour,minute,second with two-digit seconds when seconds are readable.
12,47
